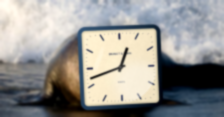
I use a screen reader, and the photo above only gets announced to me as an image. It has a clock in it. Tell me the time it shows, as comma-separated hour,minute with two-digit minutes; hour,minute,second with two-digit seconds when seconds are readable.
12,42
